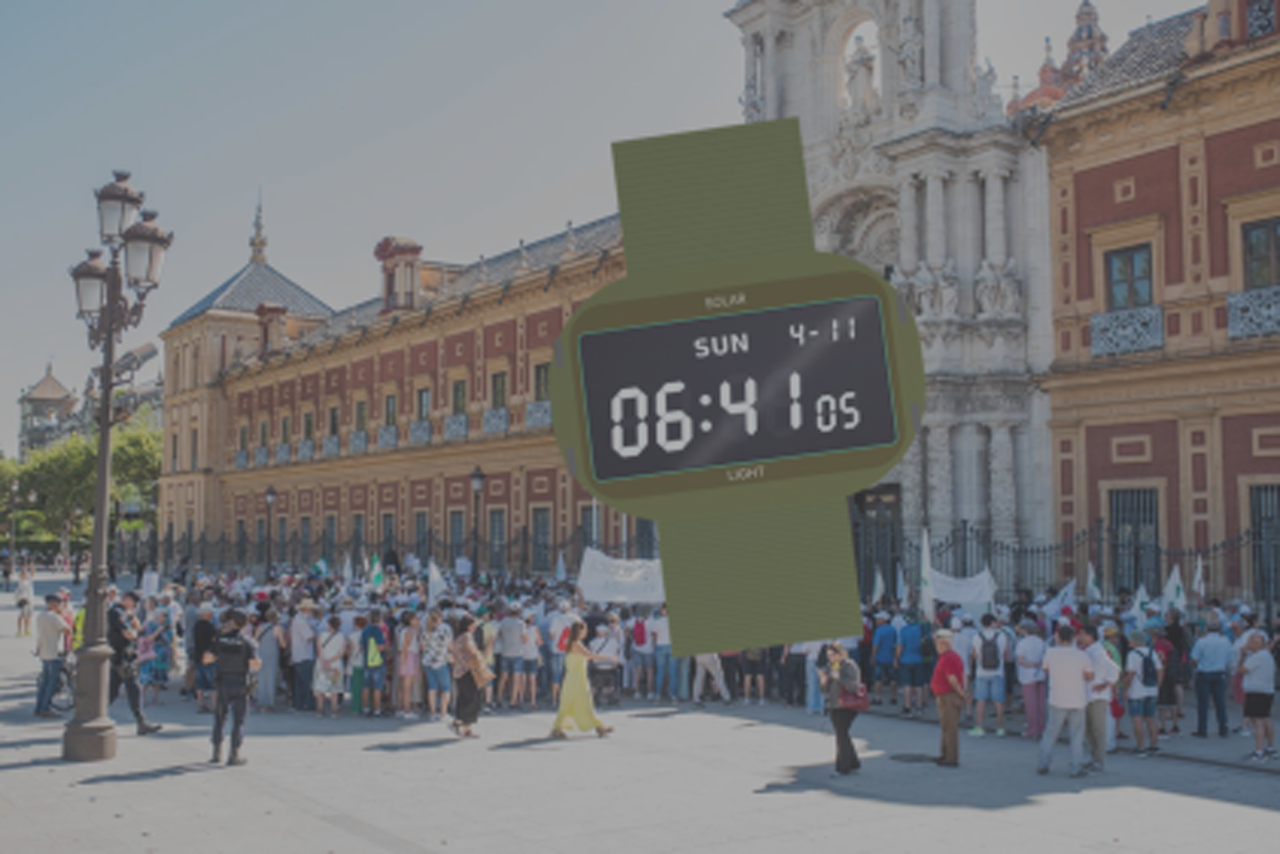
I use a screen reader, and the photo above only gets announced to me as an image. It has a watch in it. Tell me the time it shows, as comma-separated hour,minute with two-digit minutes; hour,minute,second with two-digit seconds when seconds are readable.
6,41,05
